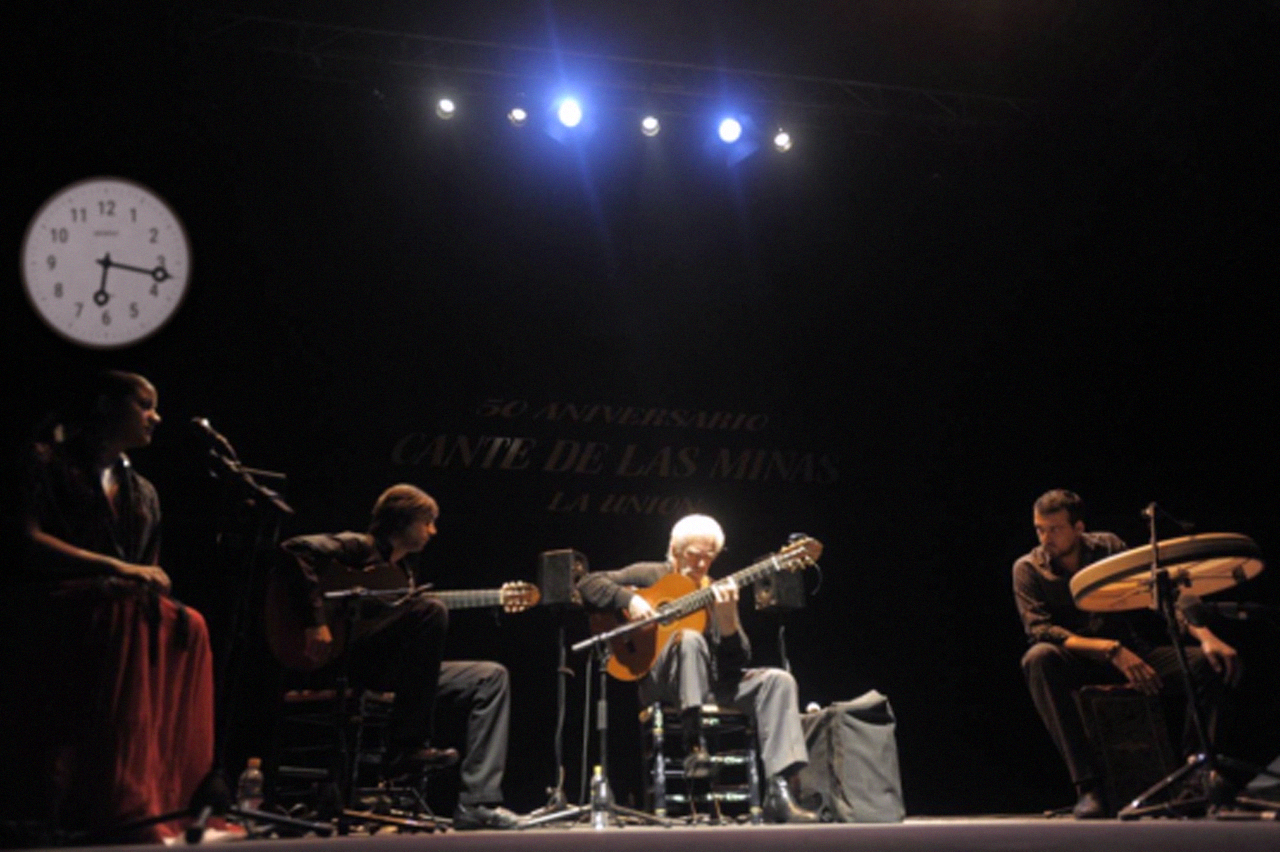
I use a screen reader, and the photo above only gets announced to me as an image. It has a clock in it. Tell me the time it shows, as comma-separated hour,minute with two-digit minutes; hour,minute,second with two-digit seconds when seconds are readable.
6,17
